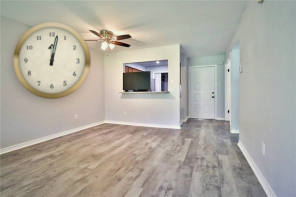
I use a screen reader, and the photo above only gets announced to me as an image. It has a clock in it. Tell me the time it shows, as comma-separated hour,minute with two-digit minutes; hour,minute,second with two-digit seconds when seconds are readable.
12,02
